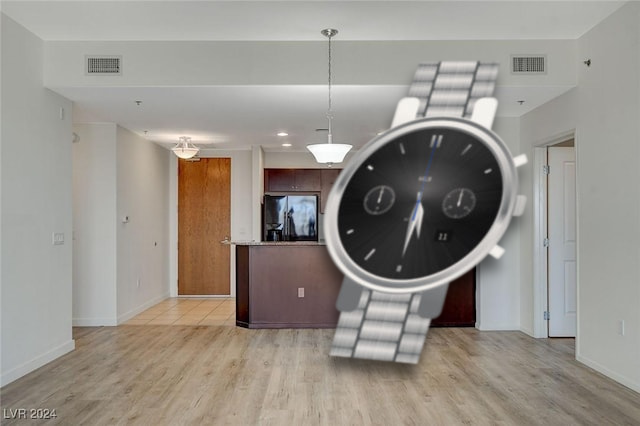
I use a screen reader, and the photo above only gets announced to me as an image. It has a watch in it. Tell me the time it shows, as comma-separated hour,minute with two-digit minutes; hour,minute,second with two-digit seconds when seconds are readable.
5,30
